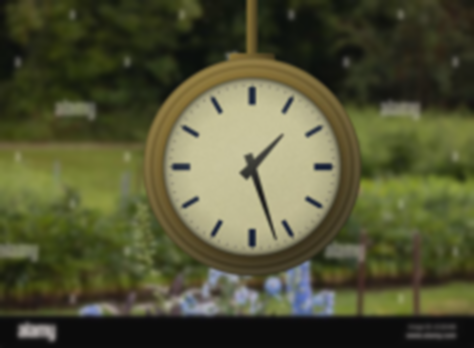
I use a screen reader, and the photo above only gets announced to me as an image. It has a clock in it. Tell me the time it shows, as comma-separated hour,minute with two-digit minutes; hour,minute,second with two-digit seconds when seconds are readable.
1,27
